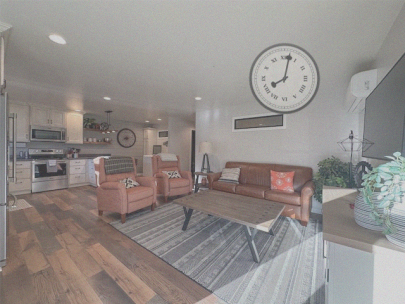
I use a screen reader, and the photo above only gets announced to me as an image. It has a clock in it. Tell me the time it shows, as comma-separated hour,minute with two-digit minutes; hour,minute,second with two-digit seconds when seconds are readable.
8,02
